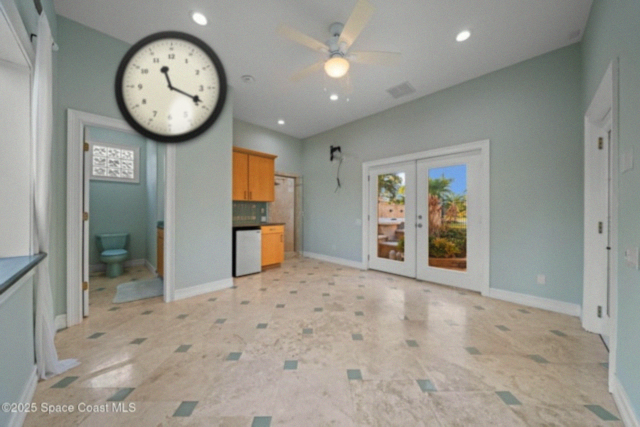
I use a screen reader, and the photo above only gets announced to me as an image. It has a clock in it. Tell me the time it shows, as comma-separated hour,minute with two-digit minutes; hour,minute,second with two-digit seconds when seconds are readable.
11,19
